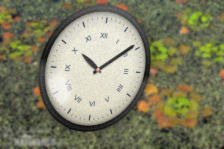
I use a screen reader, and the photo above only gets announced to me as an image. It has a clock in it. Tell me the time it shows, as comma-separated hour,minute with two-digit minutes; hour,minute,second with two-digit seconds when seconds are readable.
10,09
